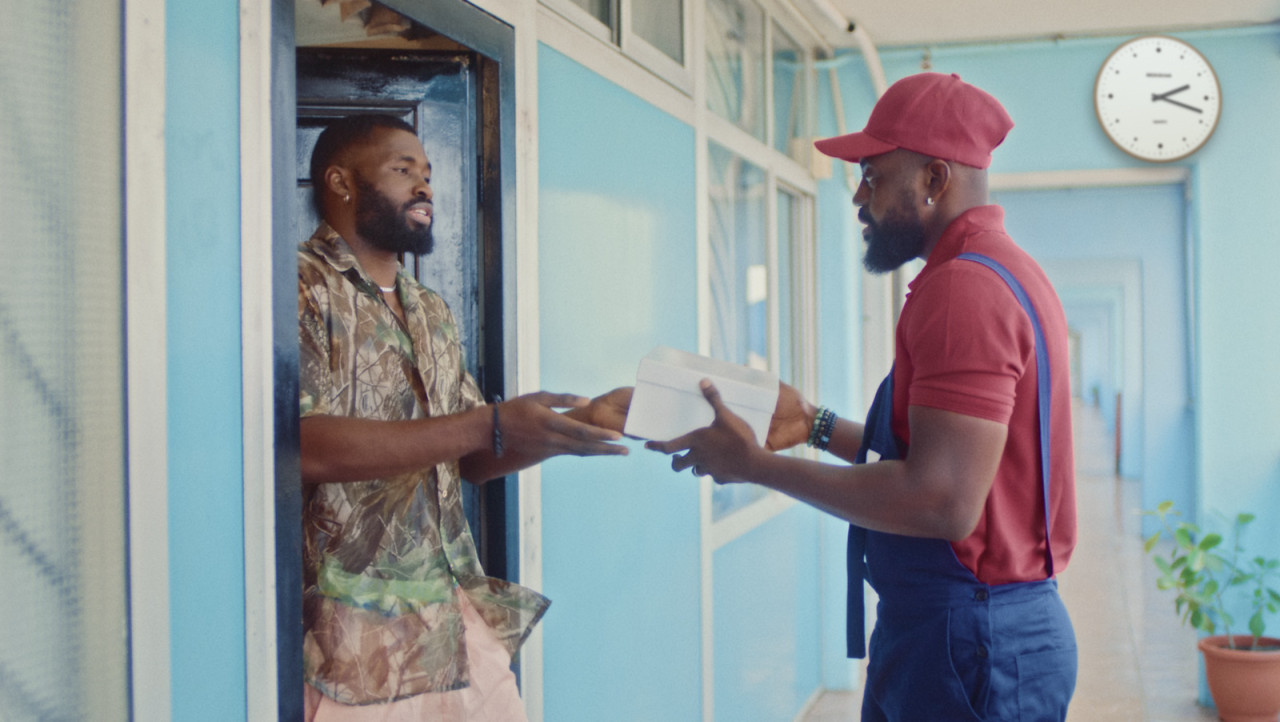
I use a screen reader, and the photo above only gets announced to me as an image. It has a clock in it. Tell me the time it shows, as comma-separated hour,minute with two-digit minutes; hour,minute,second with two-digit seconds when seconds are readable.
2,18
